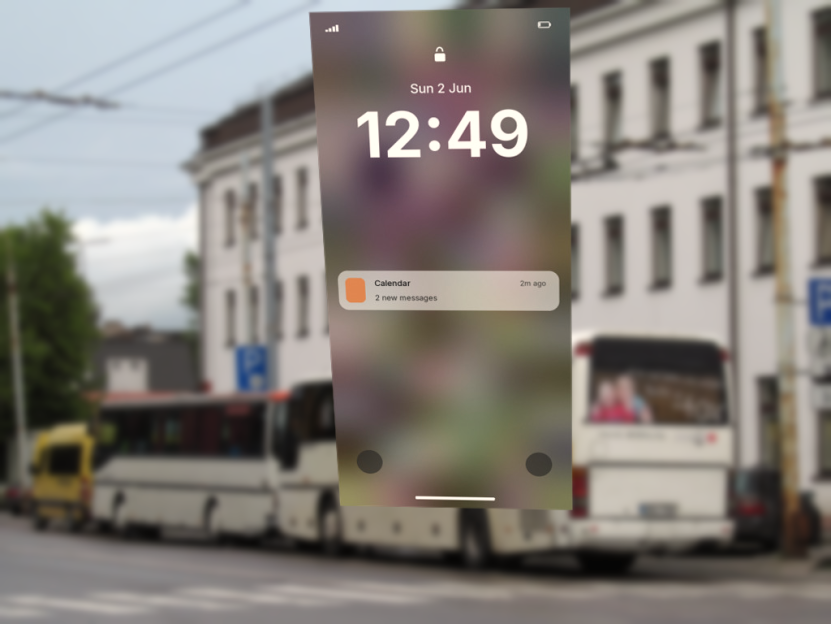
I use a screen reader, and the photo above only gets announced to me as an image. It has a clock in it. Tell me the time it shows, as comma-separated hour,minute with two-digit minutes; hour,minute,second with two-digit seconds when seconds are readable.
12,49
